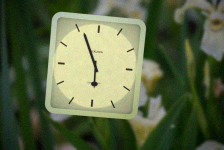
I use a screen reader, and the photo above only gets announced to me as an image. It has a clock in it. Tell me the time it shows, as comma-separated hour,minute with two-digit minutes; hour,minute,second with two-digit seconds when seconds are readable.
5,56
